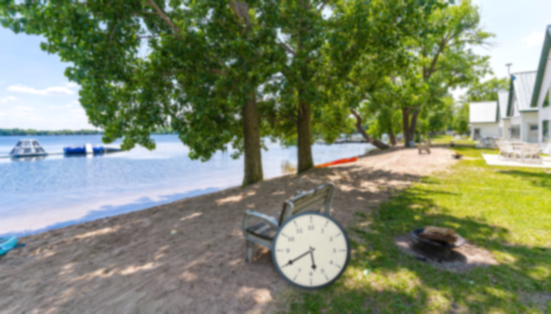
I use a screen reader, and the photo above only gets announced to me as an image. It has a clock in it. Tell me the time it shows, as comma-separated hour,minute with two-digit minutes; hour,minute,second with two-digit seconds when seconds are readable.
5,40
